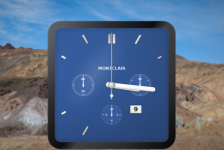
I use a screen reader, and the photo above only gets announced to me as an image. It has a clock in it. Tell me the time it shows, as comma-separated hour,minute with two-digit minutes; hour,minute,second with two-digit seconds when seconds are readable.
3,16
